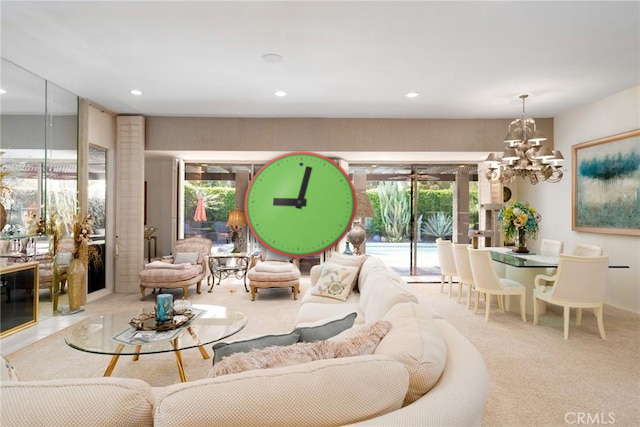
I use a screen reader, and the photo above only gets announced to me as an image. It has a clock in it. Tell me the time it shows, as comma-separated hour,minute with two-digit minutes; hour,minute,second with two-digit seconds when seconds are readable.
9,02
